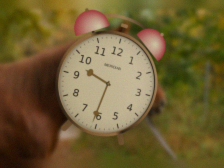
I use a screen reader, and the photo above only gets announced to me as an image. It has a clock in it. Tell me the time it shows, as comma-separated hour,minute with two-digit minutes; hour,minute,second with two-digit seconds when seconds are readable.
9,31
